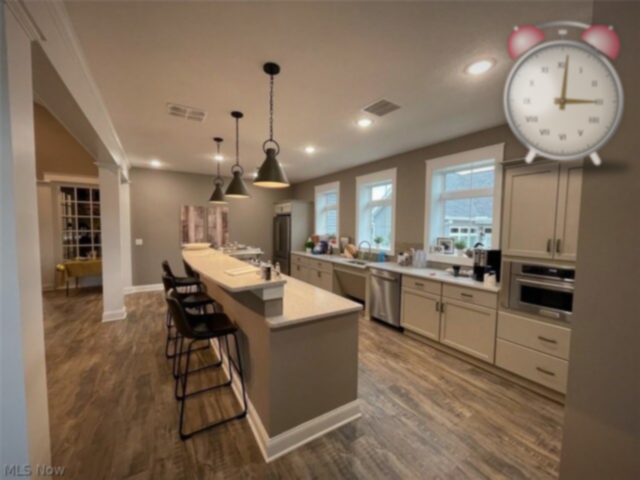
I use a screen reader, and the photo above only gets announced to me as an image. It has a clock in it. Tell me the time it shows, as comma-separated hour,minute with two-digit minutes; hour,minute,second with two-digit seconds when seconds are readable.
3,01
